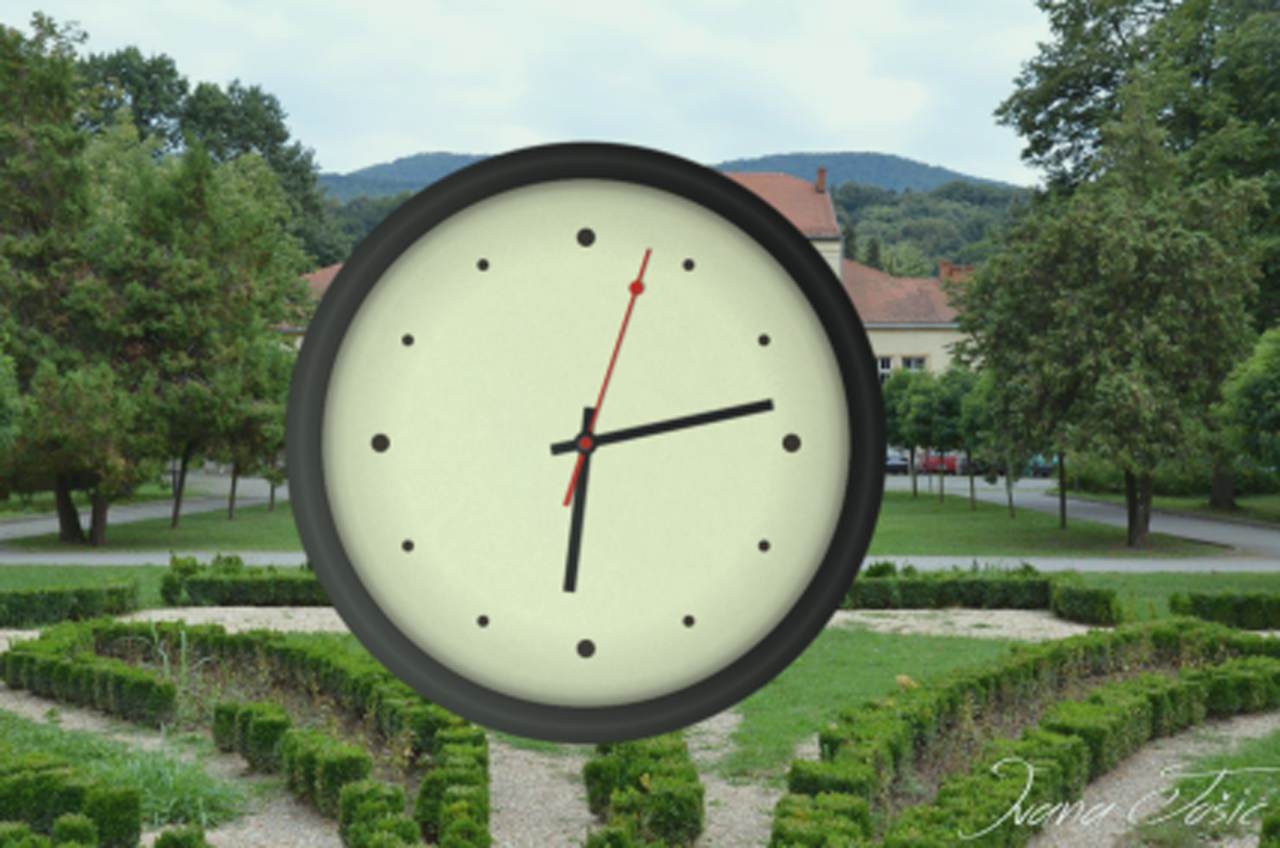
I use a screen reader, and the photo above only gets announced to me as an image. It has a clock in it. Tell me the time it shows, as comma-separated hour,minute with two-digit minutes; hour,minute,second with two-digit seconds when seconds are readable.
6,13,03
